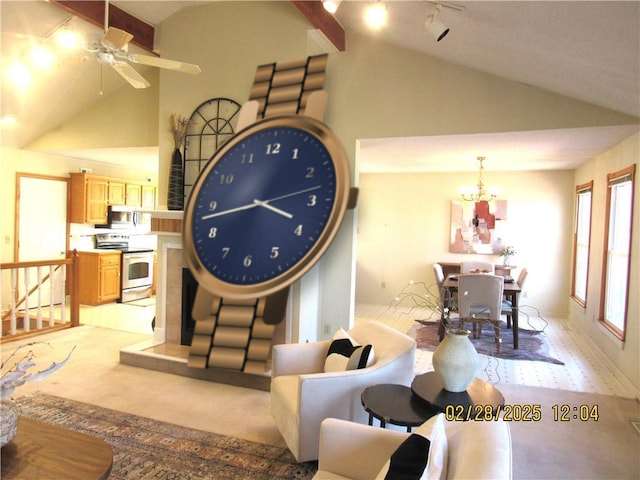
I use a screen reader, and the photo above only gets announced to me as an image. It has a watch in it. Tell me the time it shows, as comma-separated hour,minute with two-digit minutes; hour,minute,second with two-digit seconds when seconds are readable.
3,43,13
